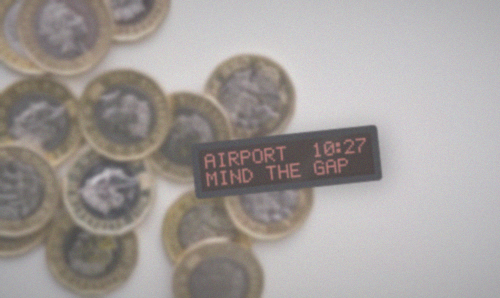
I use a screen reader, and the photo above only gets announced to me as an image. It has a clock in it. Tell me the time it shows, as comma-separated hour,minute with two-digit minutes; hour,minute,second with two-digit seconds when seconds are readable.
10,27
